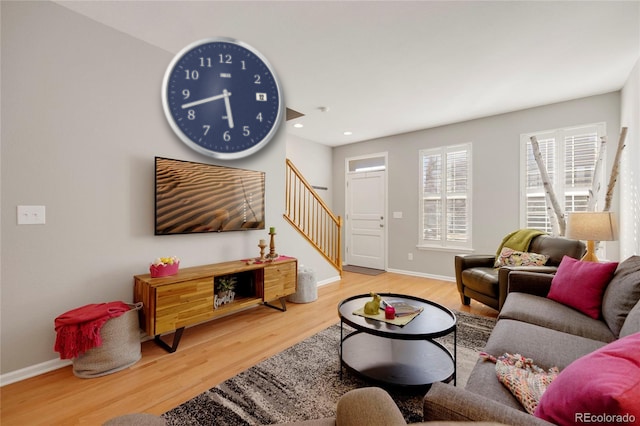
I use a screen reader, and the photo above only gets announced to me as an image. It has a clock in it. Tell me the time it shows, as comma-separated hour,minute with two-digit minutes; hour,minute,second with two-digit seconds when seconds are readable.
5,42
